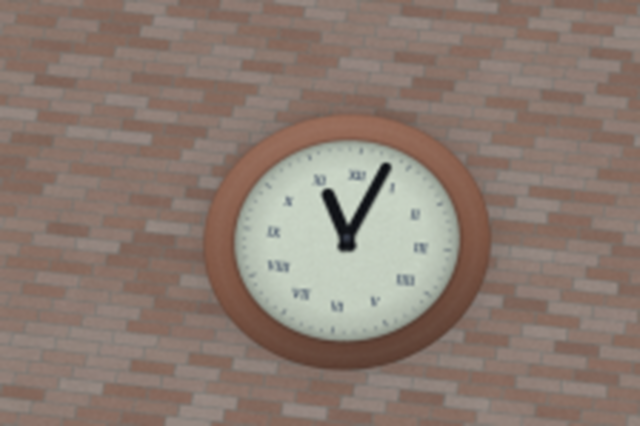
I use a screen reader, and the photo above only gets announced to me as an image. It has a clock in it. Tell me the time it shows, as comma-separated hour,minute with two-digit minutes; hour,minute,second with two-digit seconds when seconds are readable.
11,03
